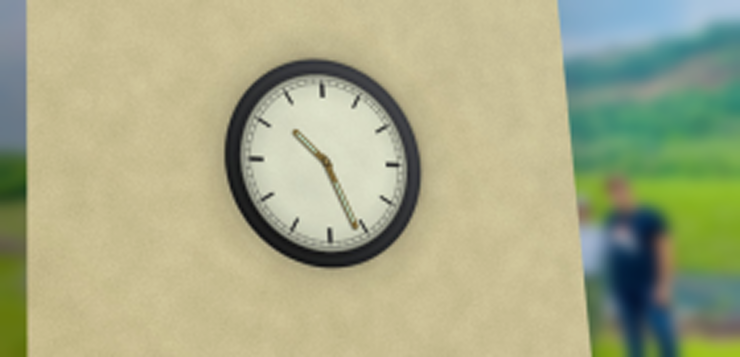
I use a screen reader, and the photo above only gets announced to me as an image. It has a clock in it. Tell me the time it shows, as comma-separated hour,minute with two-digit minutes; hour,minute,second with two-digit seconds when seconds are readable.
10,26
